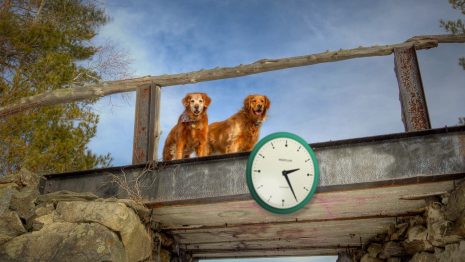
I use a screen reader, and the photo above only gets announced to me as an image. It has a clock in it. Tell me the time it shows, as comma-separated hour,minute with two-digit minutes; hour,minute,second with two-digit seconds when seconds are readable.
2,25
